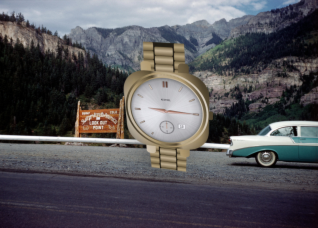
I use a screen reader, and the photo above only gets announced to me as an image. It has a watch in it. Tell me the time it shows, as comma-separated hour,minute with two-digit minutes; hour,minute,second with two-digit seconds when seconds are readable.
9,15
